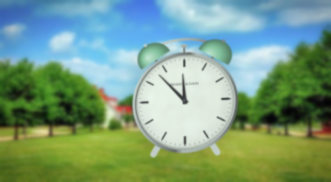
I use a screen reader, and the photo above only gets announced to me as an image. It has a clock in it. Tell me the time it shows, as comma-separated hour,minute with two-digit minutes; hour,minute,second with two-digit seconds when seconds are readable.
11,53
